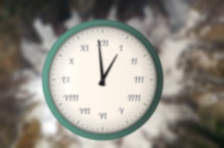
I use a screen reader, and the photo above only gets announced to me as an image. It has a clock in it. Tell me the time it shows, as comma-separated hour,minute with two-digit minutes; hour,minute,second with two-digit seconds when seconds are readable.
12,59
